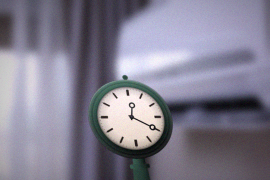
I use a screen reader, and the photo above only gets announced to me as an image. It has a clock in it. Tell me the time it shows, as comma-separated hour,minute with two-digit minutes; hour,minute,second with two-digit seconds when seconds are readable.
12,20
